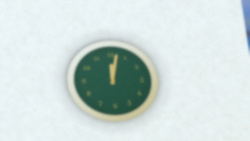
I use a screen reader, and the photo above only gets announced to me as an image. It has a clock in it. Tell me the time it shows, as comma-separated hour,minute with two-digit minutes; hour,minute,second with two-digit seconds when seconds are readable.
12,02
